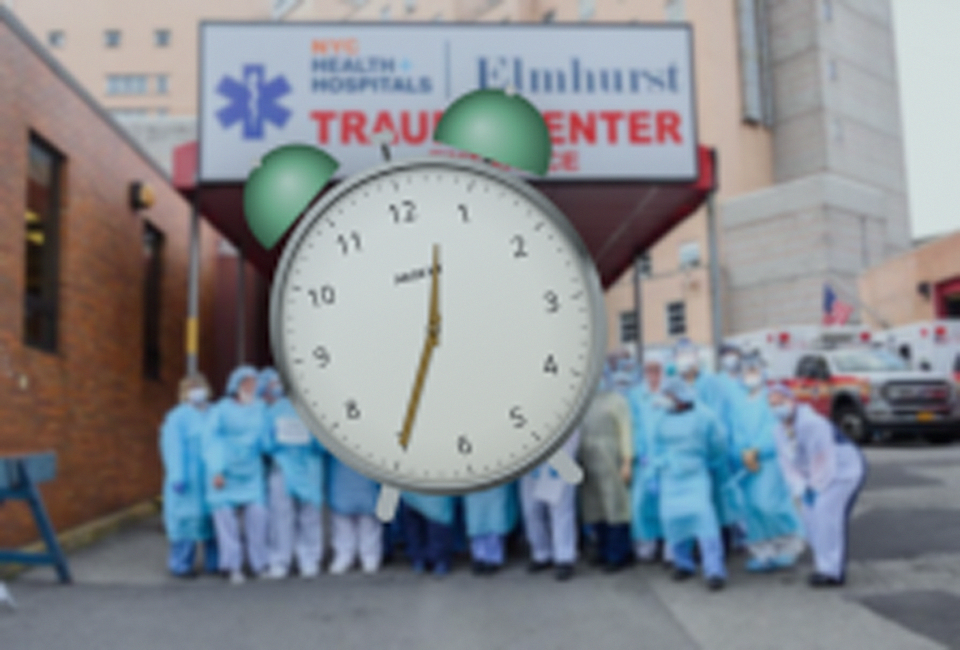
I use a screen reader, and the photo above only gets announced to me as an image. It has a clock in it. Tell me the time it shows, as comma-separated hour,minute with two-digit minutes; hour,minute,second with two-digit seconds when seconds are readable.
12,35
